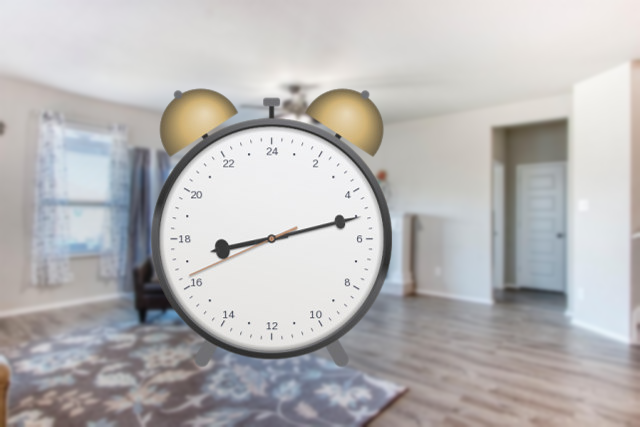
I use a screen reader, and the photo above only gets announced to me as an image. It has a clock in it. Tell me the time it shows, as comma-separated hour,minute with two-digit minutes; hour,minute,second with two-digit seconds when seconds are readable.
17,12,41
